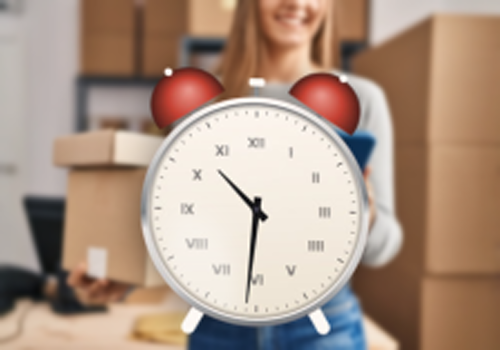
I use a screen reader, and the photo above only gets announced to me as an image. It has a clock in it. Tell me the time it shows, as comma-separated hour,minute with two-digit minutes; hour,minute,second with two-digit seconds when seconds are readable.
10,31
